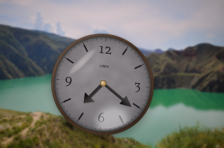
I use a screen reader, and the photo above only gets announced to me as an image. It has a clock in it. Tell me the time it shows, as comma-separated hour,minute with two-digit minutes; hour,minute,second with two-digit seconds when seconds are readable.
7,21
